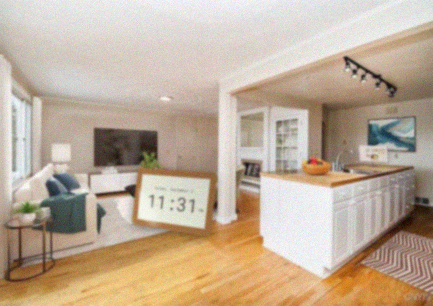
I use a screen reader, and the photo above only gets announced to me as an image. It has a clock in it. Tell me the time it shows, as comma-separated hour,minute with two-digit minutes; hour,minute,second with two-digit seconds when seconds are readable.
11,31
